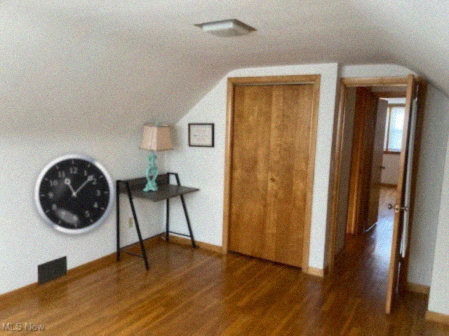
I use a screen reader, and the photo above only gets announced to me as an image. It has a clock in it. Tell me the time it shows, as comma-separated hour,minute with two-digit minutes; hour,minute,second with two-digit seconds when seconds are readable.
11,08
